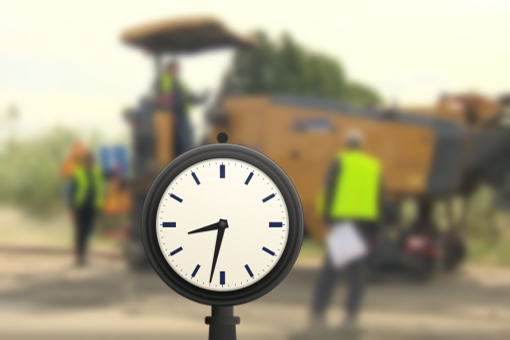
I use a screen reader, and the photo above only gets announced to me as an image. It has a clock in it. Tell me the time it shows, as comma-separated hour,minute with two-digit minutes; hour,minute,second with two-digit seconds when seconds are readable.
8,32
